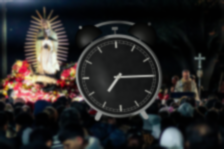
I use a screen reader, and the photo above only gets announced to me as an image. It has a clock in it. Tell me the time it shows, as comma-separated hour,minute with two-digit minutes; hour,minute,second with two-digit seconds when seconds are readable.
7,15
